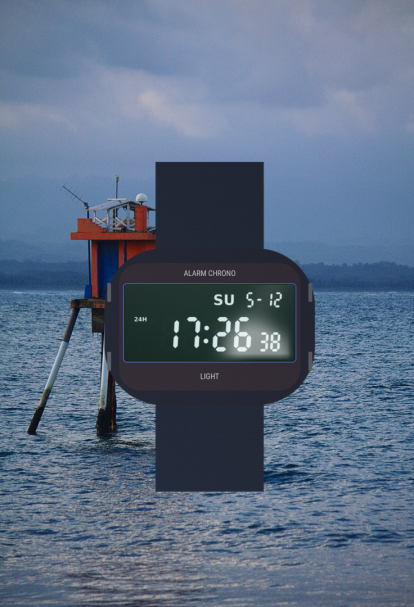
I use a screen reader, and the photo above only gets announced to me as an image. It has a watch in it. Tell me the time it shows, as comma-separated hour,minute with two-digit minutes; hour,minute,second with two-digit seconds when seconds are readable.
17,26,38
